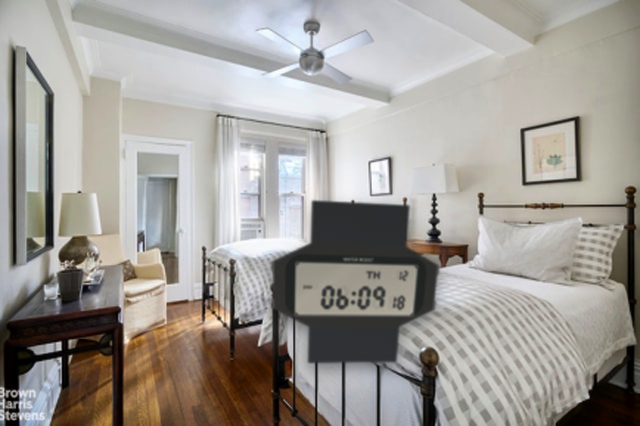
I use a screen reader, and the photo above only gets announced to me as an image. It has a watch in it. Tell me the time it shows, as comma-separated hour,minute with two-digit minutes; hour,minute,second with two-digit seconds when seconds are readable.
6,09,18
